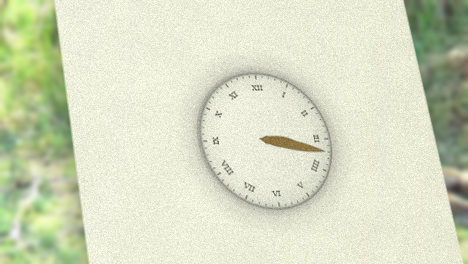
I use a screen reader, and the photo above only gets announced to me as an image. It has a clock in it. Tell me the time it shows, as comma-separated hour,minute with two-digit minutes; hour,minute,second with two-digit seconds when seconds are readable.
3,17
